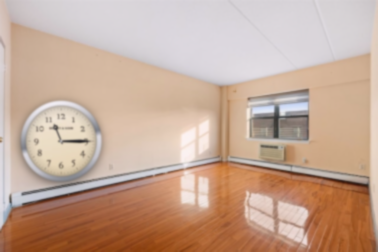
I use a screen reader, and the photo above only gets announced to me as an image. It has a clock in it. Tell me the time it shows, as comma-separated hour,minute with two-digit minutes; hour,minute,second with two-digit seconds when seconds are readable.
11,15
